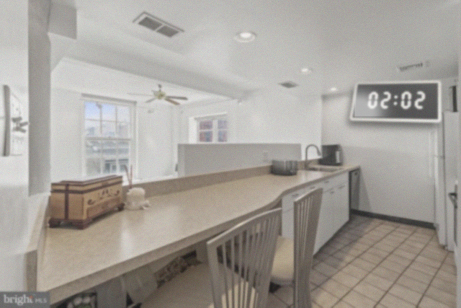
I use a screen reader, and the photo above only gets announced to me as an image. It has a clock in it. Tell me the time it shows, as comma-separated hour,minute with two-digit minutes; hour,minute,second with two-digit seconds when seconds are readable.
2,02
